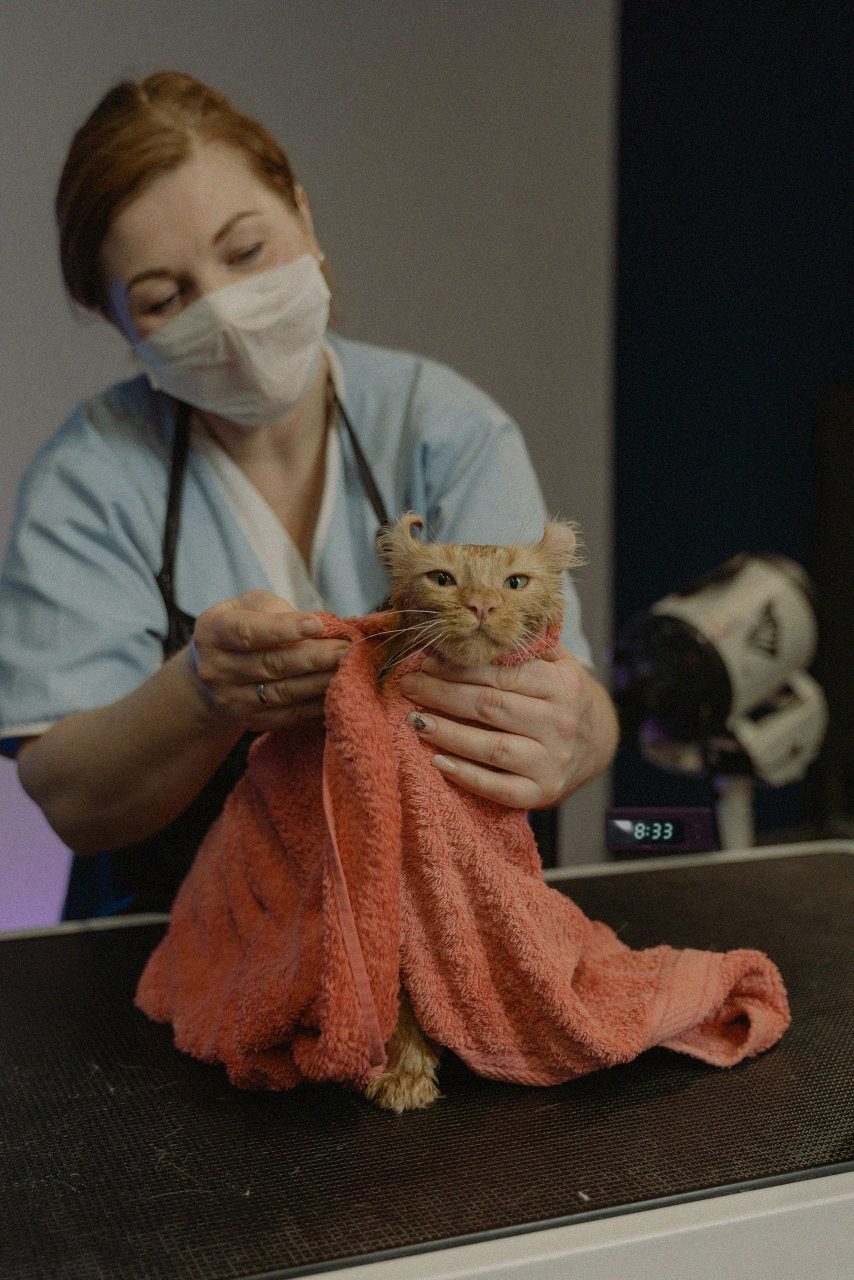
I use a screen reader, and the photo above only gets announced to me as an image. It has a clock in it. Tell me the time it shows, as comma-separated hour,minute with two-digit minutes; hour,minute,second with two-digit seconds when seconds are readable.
8,33
